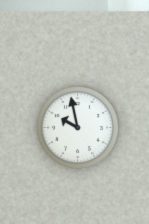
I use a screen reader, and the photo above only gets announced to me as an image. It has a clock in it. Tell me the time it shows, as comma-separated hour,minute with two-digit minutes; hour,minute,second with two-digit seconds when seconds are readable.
9,58
